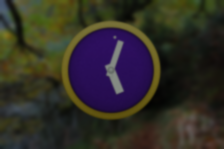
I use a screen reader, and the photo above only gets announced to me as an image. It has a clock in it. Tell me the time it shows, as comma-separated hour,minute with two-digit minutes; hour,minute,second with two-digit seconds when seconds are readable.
5,02
